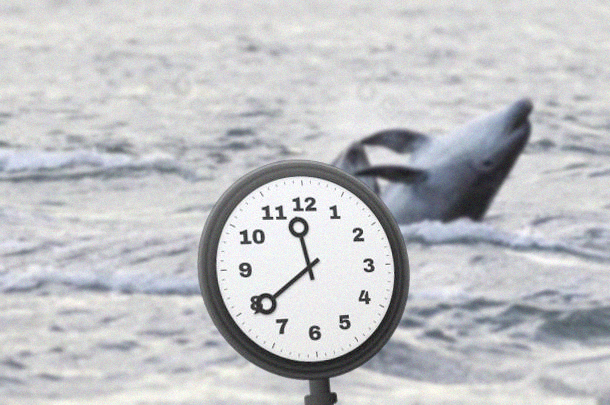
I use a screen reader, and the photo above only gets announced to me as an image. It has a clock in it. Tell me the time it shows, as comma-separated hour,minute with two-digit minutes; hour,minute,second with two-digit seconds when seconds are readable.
11,39
